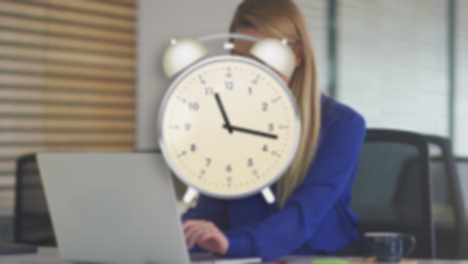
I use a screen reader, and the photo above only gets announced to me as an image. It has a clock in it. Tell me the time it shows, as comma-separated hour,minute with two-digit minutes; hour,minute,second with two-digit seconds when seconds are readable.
11,17
